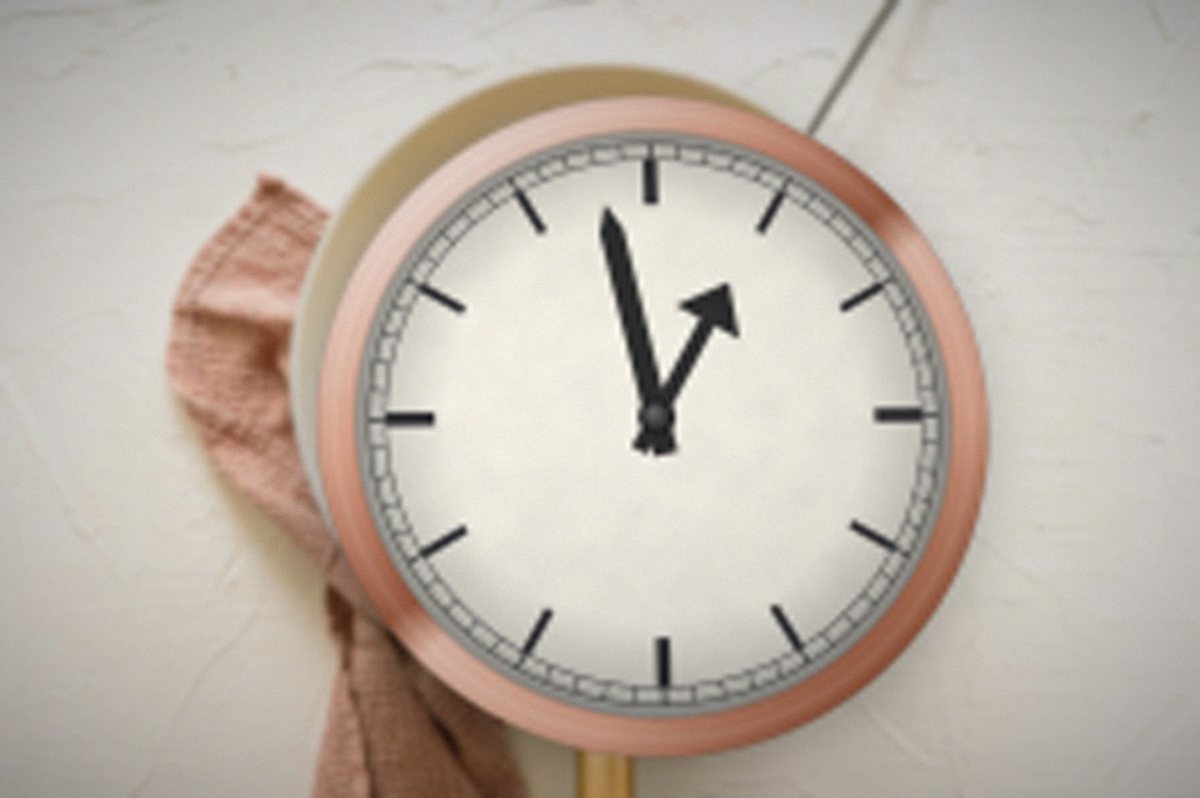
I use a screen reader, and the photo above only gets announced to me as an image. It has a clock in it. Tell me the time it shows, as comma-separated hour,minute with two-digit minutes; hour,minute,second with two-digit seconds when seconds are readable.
12,58
